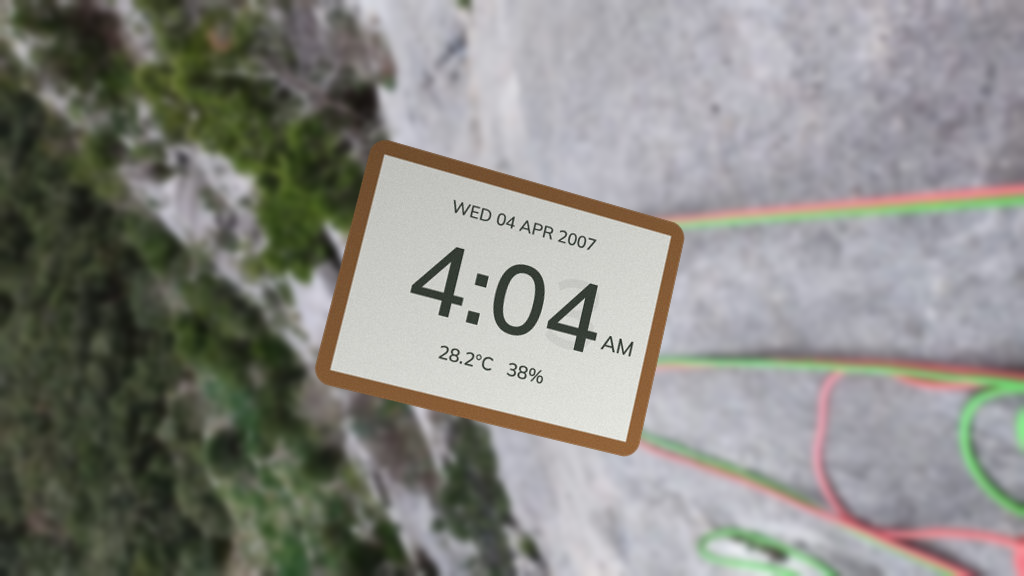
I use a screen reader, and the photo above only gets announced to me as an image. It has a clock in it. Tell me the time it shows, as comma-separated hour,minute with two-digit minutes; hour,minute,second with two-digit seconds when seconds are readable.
4,04
